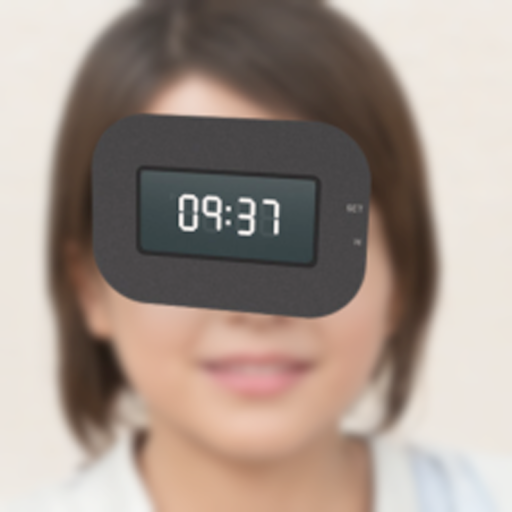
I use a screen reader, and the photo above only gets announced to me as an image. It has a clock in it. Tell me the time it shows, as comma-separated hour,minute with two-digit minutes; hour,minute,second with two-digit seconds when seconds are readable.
9,37
